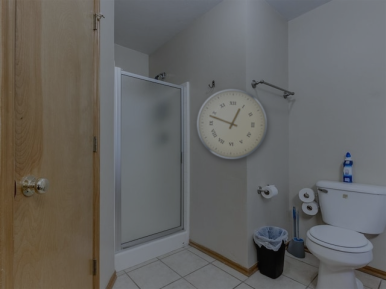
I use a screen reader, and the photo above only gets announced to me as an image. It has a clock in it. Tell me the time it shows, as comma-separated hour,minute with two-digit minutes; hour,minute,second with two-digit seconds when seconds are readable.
12,48
